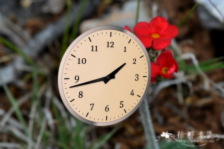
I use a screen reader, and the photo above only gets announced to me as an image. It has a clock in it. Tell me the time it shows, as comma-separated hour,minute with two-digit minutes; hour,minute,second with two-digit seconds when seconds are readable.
1,43
